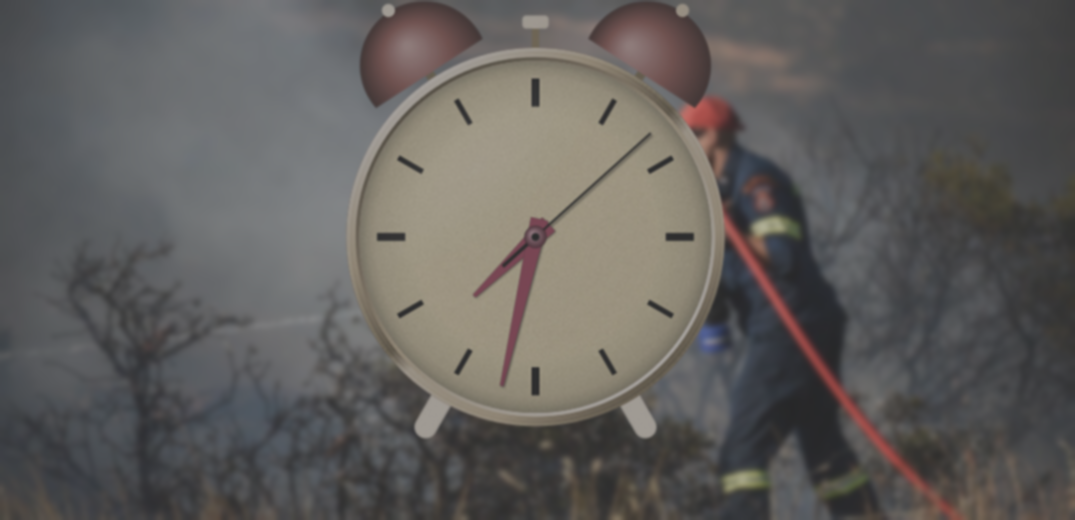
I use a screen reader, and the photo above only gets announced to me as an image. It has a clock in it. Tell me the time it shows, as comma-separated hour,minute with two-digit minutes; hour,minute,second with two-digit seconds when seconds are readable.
7,32,08
